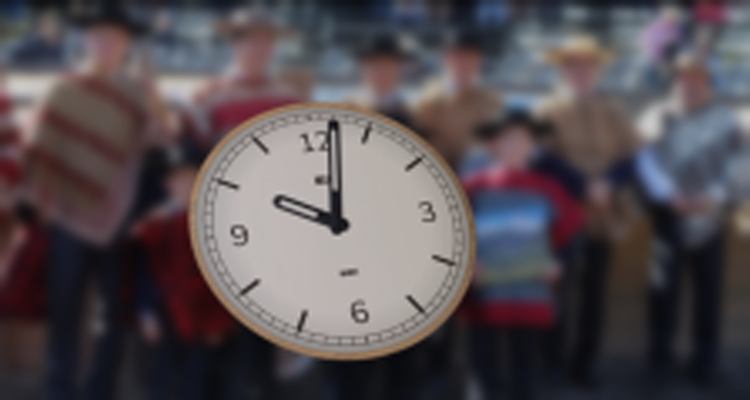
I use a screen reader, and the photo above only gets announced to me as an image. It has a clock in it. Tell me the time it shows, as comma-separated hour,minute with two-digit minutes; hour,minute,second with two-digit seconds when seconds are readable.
10,02
